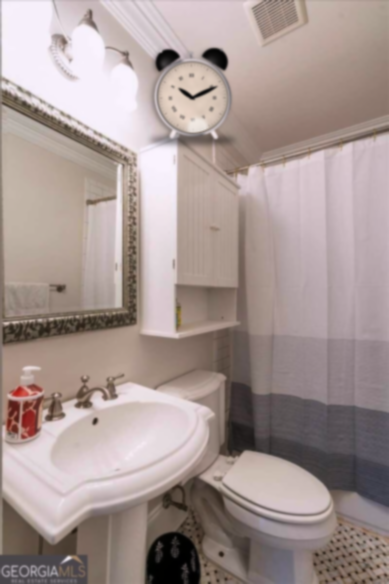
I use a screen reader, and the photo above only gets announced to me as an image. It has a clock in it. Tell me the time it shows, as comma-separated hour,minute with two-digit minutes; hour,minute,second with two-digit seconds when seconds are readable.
10,11
